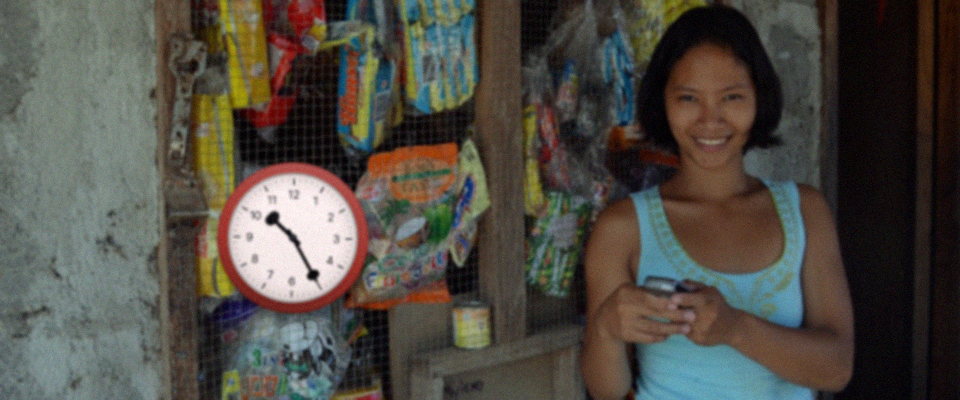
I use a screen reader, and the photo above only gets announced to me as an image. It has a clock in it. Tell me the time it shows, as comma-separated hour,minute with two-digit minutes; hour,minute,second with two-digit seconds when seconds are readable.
10,25
